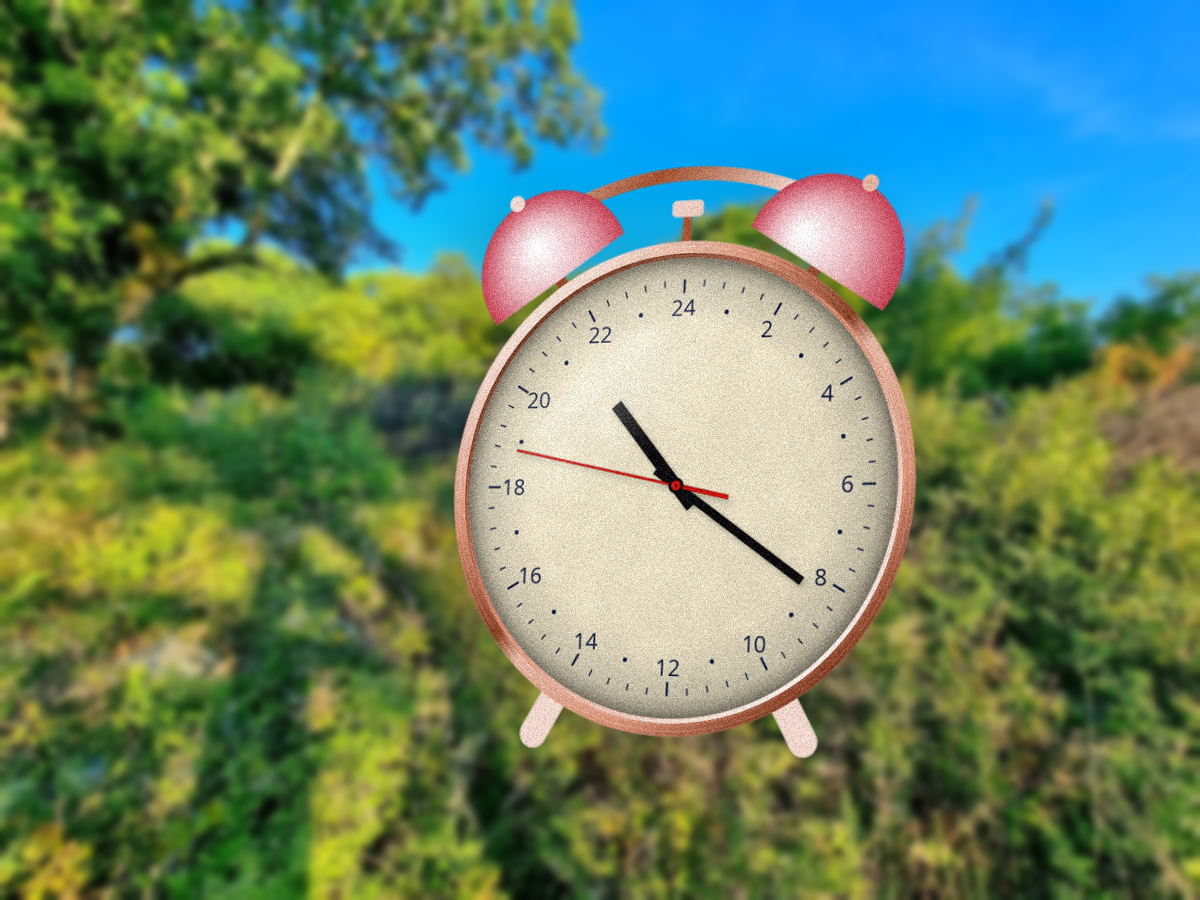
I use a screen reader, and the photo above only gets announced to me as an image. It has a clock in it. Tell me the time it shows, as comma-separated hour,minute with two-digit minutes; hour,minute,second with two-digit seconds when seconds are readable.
21,20,47
